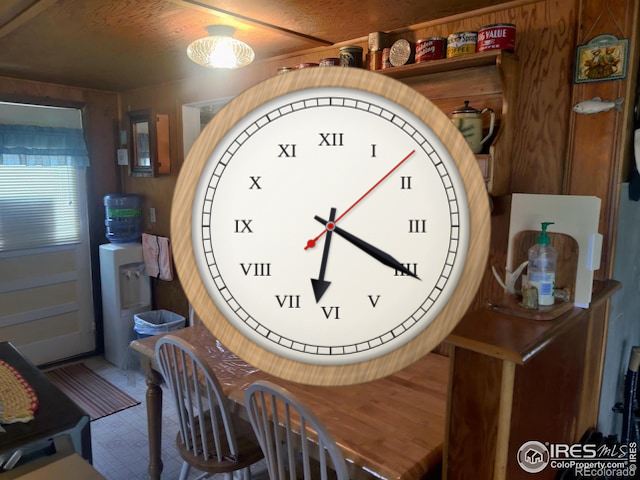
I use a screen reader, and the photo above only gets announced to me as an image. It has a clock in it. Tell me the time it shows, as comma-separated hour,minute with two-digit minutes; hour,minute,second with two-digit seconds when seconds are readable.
6,20,08
